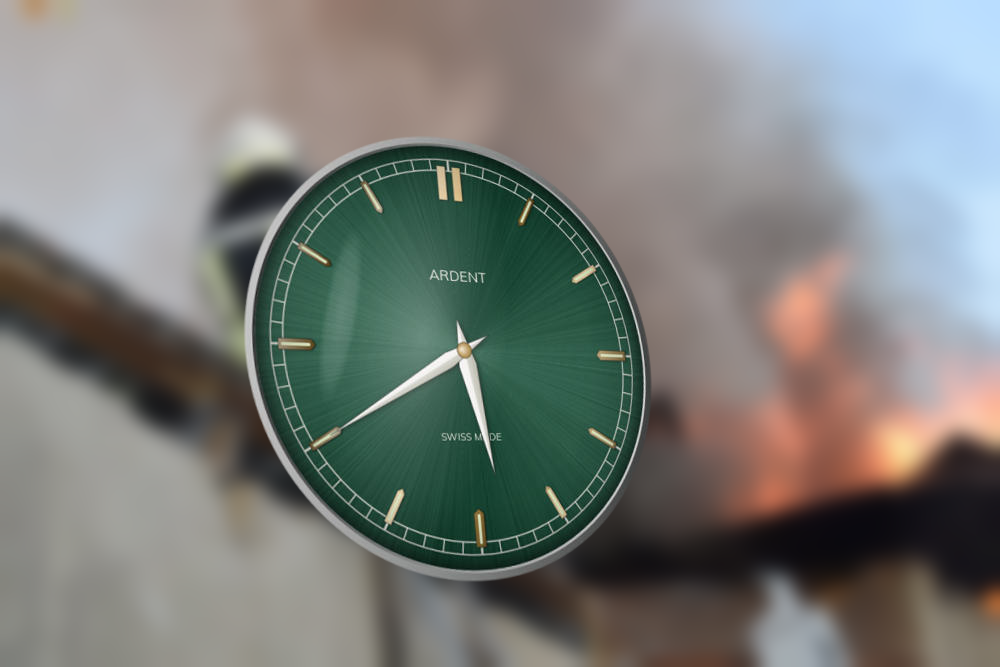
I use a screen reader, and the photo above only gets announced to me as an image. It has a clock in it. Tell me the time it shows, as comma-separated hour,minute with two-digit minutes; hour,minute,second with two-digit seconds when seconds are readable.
5,40
